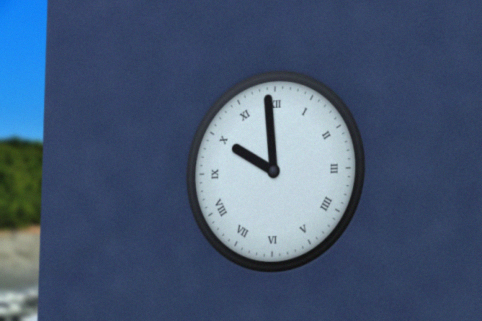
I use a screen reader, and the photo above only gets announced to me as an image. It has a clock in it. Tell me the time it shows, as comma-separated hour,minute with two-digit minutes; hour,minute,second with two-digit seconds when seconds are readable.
9,59
